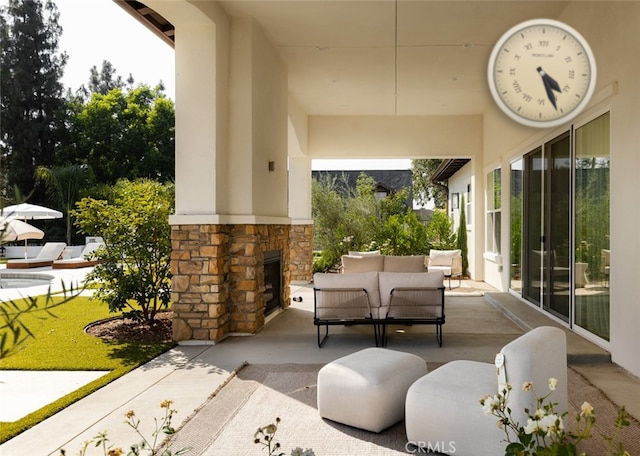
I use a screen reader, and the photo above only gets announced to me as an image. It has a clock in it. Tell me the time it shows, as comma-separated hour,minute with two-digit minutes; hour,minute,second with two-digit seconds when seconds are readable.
4,26
